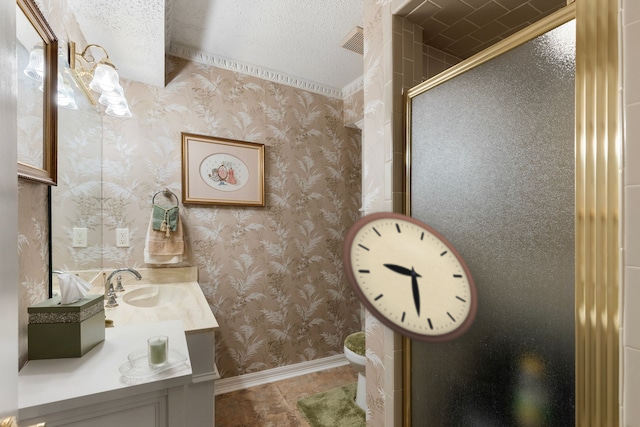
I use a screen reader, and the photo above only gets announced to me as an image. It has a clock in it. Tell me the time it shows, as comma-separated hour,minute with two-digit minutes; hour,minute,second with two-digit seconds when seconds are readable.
9,32
